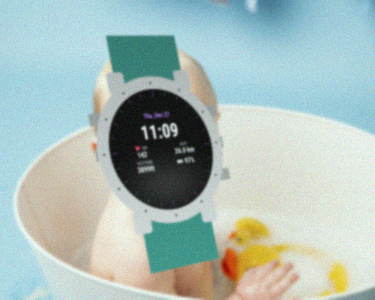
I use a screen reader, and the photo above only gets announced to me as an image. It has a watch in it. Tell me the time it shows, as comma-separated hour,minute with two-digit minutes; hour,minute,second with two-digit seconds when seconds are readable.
11,09
